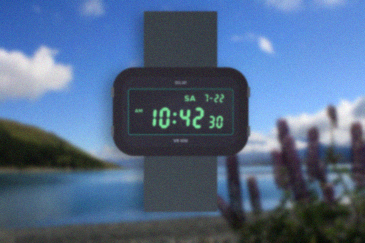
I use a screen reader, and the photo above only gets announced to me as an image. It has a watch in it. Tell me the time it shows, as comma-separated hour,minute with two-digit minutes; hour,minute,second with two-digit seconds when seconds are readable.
10,42,30
